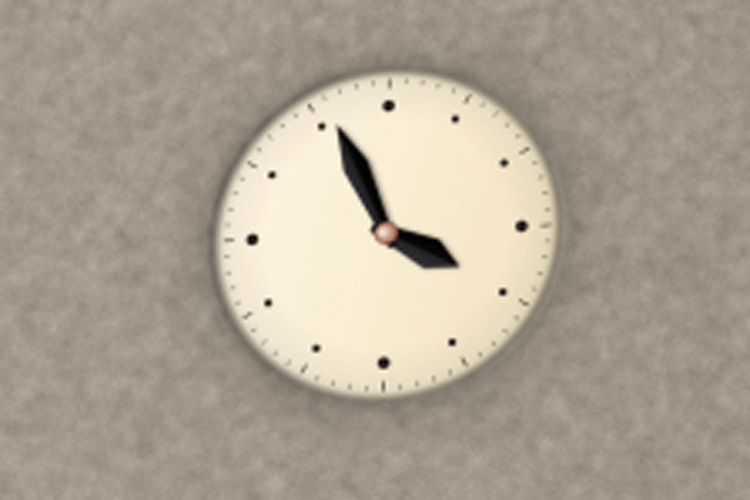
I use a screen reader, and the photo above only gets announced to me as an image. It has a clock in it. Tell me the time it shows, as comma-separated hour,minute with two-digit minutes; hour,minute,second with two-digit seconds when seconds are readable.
3,56
